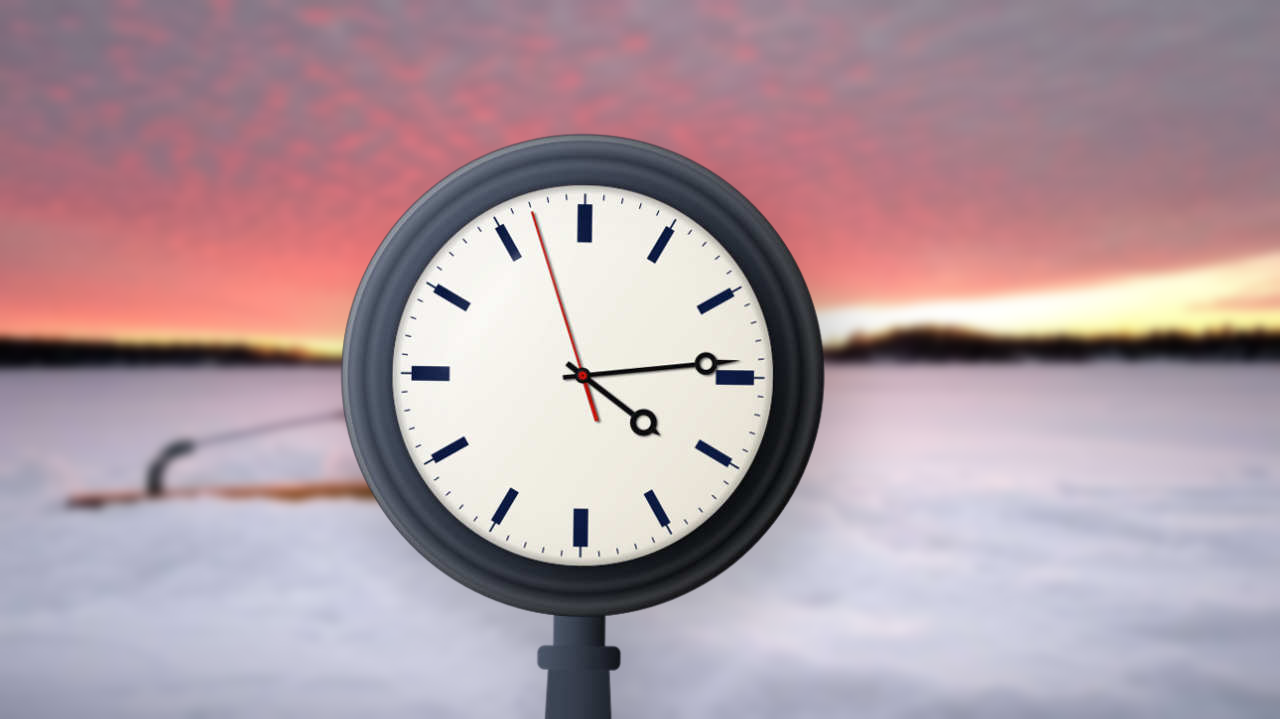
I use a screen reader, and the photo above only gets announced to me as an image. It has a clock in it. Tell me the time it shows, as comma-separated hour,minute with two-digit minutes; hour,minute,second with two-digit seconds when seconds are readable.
4,13,57
